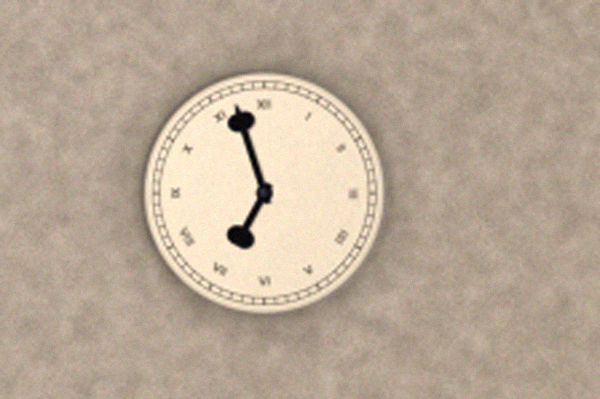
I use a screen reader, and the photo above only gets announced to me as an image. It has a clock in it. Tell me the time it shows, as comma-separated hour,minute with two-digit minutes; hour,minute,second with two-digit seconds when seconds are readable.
6,57
